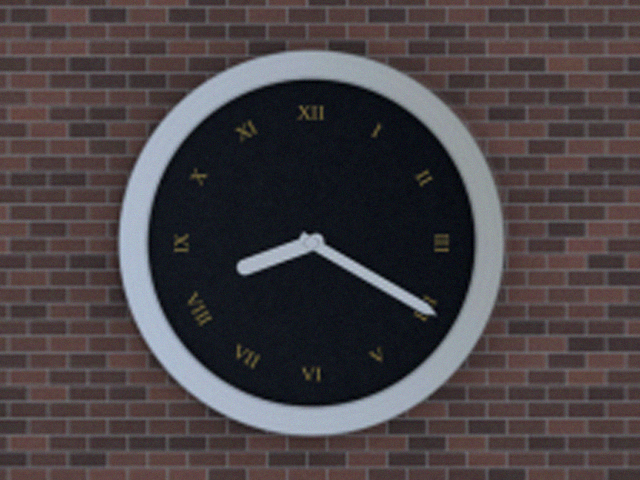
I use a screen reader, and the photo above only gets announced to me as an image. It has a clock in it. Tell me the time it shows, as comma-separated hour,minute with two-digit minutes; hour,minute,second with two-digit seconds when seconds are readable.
8,20
